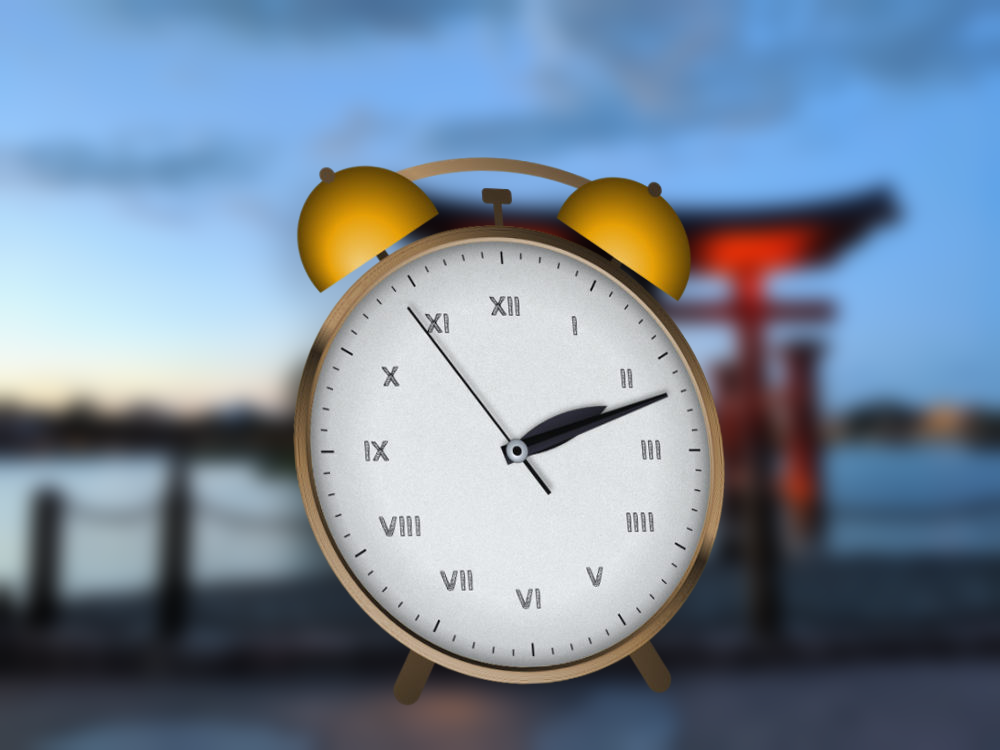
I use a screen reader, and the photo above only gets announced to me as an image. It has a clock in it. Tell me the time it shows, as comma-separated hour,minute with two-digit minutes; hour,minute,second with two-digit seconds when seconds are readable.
2,11,54
